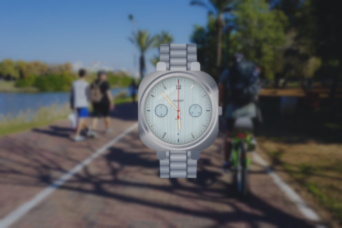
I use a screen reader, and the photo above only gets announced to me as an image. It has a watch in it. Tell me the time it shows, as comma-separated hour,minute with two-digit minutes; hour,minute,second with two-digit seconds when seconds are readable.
5,53
